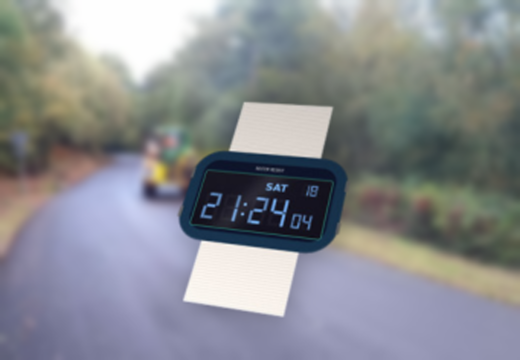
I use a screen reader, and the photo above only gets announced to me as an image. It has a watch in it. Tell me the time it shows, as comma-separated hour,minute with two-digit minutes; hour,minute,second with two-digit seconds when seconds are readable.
21,24,04
